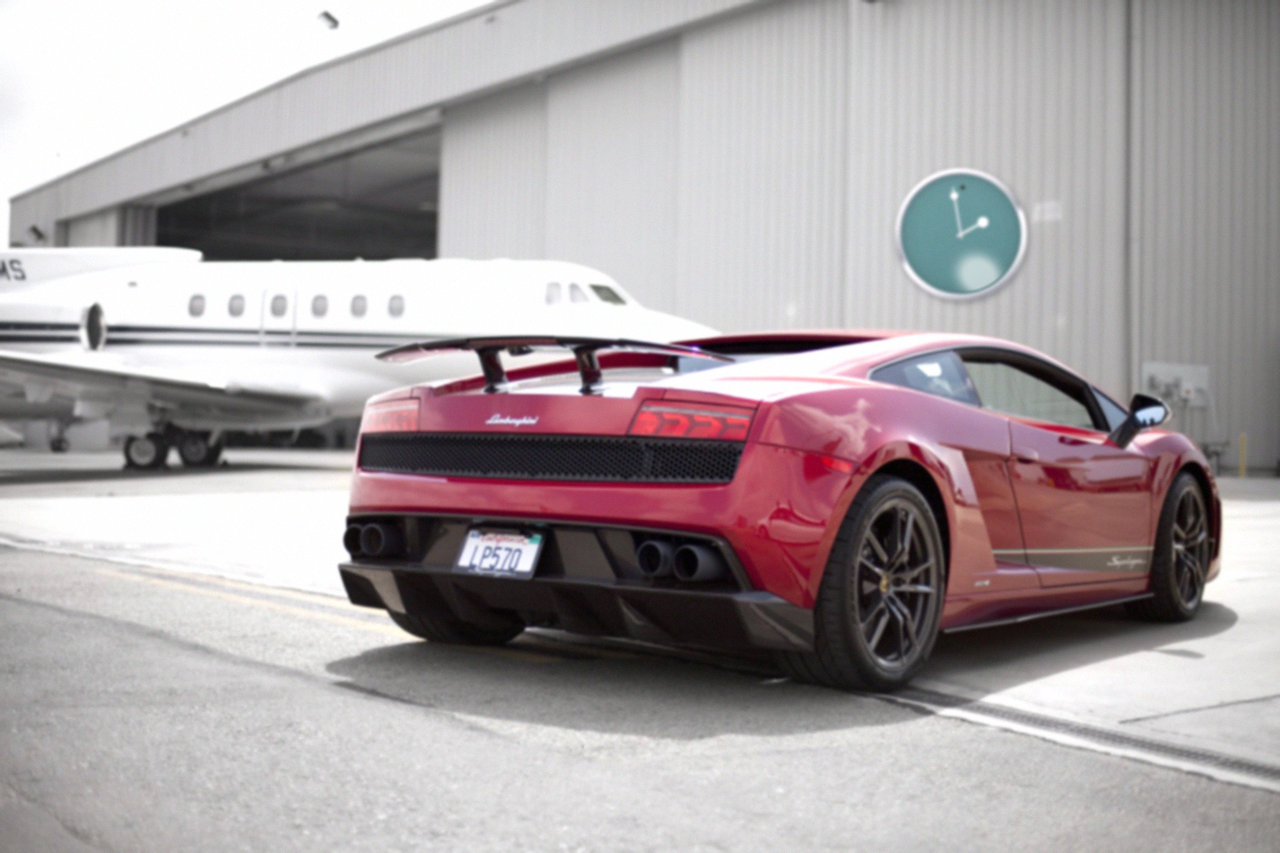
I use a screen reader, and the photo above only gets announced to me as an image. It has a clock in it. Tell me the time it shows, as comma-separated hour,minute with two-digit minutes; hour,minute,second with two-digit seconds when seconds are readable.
1,58
